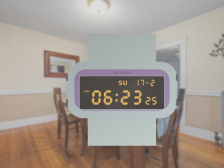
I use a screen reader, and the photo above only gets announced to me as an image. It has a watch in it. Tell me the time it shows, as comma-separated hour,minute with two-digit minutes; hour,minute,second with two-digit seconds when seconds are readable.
6,23,25
